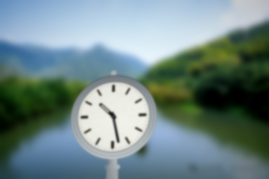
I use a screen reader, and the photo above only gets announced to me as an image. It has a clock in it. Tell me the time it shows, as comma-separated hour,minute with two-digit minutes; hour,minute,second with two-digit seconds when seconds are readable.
10,28
